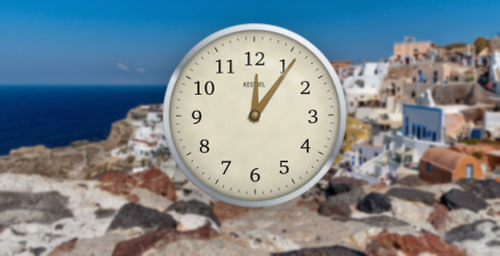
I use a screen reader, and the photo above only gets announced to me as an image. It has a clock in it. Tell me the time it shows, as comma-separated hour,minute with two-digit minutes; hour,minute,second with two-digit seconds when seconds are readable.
12,06
